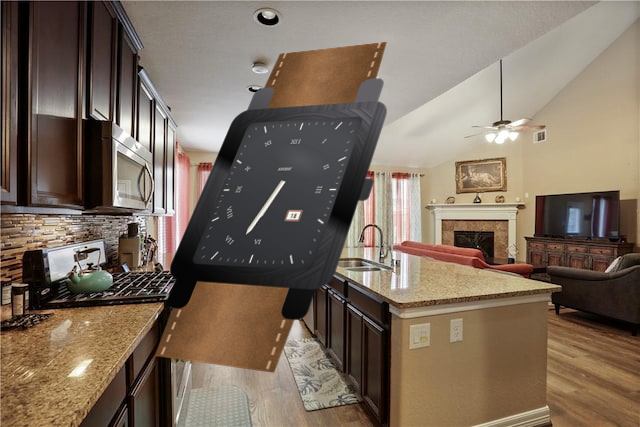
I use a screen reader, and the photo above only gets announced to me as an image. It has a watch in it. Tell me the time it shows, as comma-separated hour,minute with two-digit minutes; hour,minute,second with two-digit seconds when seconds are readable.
6,33
